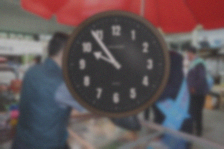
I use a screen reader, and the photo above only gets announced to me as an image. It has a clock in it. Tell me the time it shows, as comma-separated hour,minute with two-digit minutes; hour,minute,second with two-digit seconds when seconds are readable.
9,54
